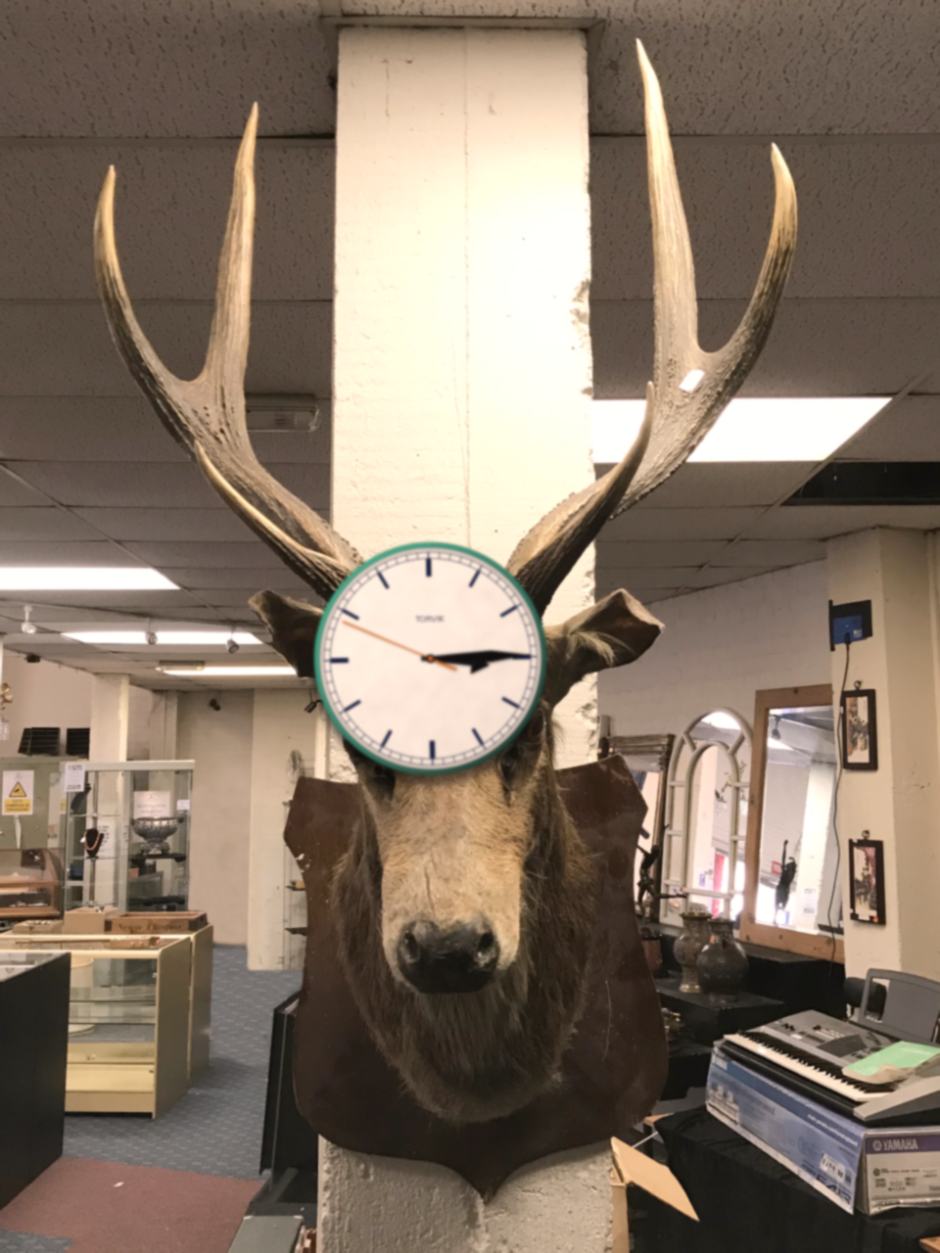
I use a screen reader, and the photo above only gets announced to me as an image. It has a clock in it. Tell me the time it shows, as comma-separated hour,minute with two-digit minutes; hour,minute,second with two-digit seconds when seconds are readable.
3,14,49
